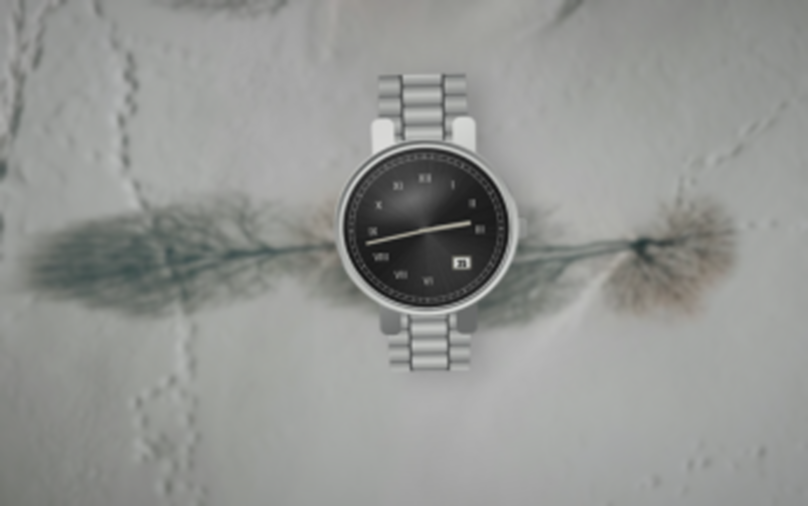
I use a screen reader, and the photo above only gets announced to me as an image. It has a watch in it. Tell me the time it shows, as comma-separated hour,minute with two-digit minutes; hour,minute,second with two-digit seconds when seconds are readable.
2,43
